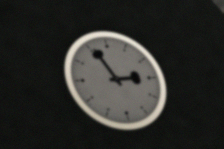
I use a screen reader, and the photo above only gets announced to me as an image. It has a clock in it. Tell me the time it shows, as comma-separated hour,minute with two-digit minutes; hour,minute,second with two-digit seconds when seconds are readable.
2,56
